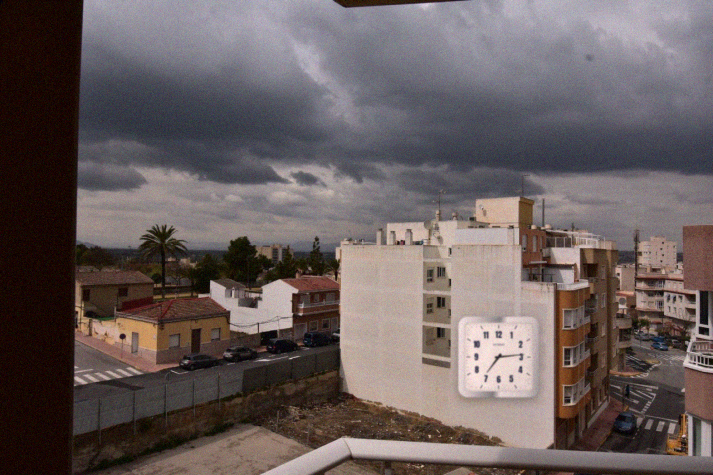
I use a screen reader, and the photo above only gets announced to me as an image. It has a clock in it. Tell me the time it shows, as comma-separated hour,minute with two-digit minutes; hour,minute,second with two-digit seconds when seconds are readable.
7,14
